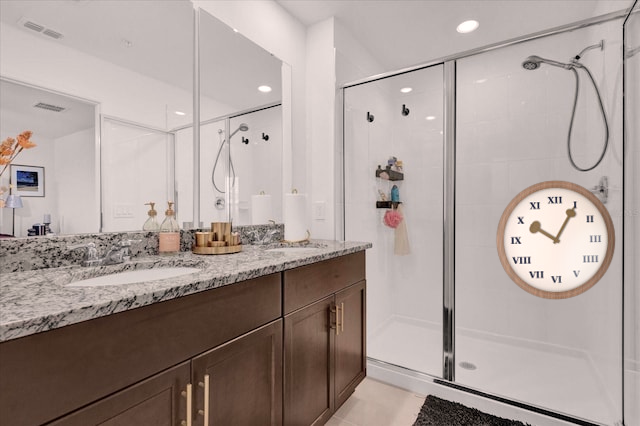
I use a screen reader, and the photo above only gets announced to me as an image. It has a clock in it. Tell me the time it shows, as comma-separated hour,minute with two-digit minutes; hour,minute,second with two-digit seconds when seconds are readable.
10,05
